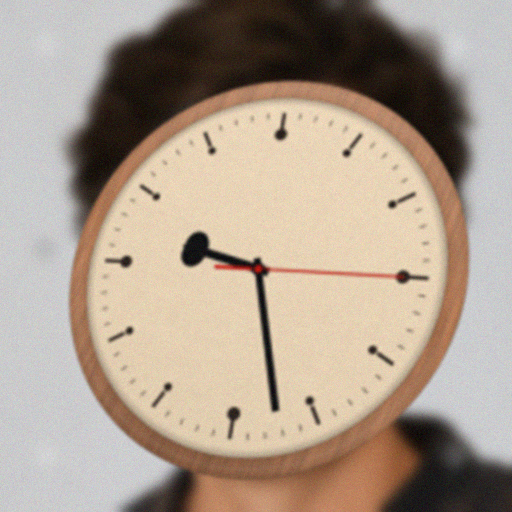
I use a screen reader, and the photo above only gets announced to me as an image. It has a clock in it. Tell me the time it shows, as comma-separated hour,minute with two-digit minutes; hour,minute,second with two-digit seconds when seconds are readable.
9,27,15
